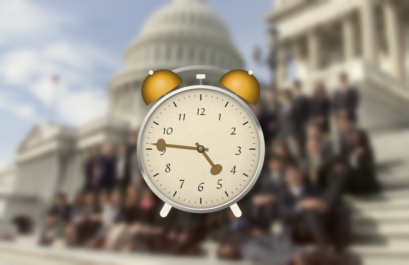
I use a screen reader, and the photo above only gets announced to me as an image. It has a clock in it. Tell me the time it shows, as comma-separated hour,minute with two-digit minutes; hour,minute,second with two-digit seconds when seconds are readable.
4,46
